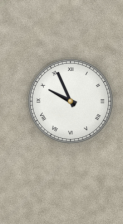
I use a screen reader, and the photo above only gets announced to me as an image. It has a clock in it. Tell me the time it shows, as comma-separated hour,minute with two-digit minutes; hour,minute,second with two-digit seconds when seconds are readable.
9,56
